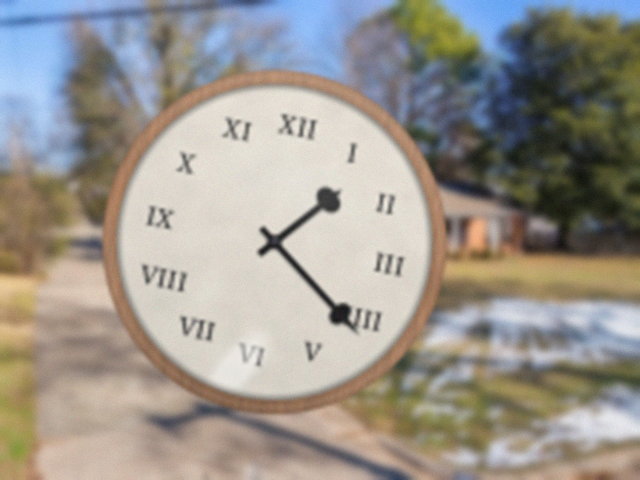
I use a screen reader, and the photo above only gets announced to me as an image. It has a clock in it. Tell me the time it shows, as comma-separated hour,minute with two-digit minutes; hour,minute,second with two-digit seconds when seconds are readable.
1,21
